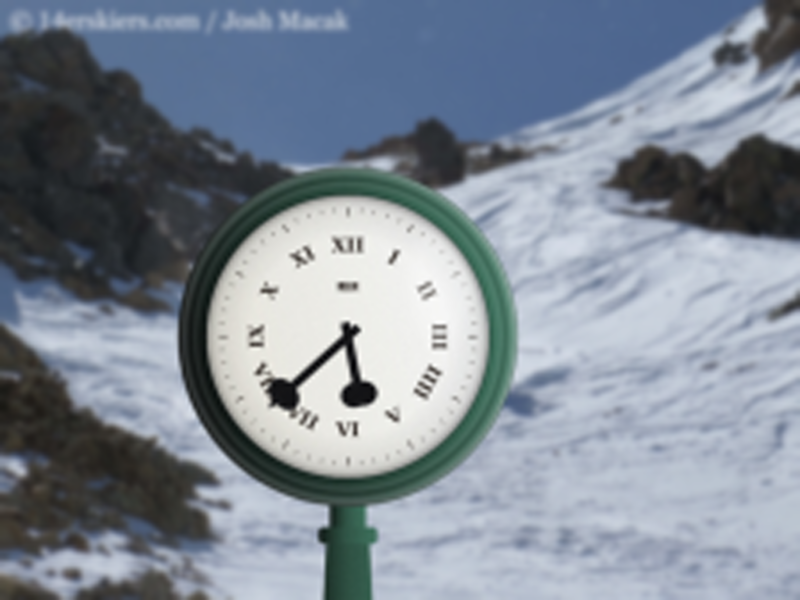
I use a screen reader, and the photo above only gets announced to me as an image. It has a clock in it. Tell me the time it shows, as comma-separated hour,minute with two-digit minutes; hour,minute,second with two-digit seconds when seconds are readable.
5,38
